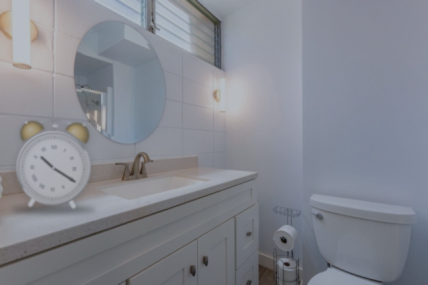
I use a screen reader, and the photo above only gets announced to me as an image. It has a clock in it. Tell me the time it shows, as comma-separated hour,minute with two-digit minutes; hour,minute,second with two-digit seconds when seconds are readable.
10,20
